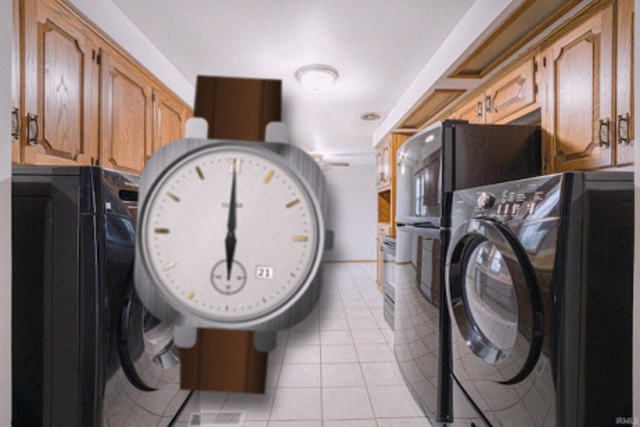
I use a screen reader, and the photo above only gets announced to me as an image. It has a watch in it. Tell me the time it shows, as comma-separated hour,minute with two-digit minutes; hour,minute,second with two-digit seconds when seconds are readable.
6,00
